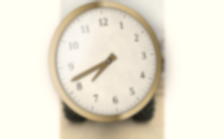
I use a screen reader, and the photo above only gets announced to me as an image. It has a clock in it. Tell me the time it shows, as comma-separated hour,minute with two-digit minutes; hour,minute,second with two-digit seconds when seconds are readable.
7,42
